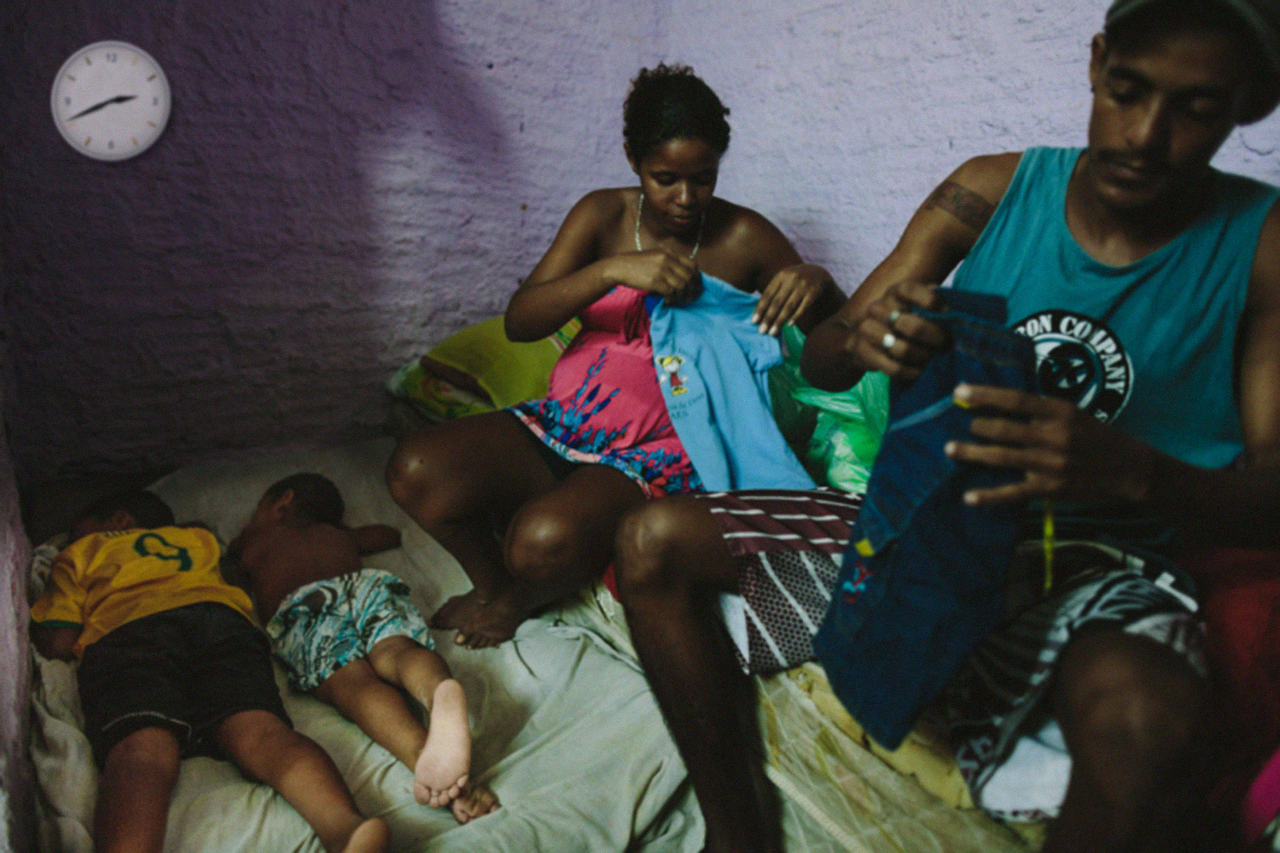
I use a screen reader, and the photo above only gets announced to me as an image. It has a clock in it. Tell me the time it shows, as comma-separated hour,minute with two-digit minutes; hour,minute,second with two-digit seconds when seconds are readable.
2,41
